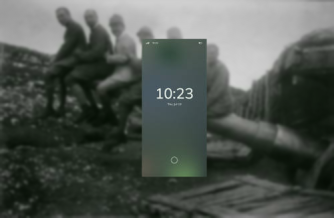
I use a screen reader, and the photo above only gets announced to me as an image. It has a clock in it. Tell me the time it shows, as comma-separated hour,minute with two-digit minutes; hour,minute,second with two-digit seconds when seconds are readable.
10,23
